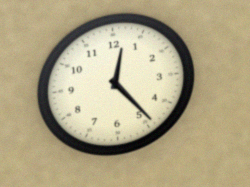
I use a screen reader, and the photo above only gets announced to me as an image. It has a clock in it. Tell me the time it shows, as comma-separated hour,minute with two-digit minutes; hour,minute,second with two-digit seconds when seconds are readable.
12,24
